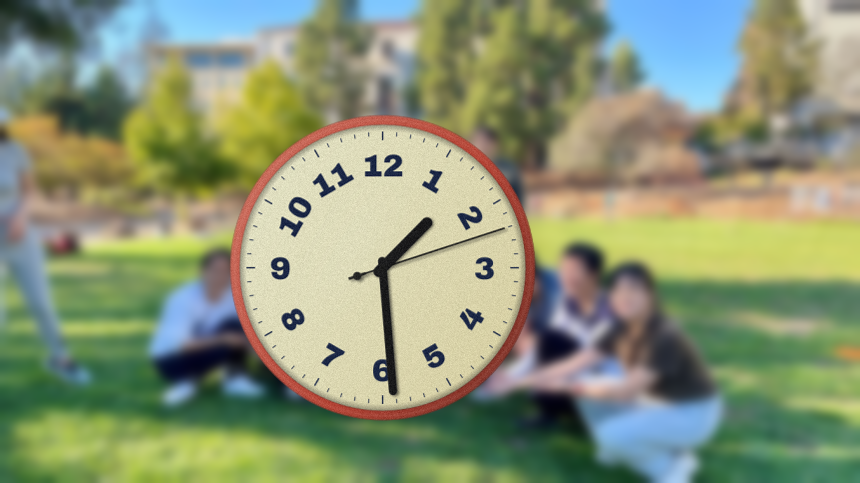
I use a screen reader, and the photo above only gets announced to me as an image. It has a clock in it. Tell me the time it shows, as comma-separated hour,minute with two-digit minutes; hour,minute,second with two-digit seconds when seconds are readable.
1,29,12
